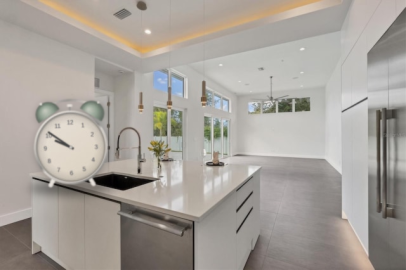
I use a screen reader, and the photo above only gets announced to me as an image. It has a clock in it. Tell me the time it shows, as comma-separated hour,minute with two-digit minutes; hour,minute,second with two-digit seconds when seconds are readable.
9,51
